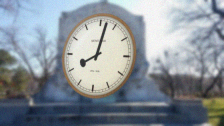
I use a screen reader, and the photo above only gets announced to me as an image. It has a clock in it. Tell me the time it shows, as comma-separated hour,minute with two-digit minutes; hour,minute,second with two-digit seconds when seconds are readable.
8,02
